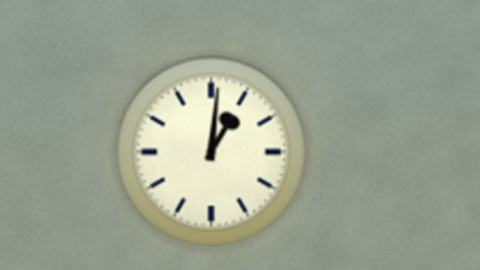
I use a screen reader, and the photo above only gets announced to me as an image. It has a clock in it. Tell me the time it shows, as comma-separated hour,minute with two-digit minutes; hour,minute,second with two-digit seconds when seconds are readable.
1,01
